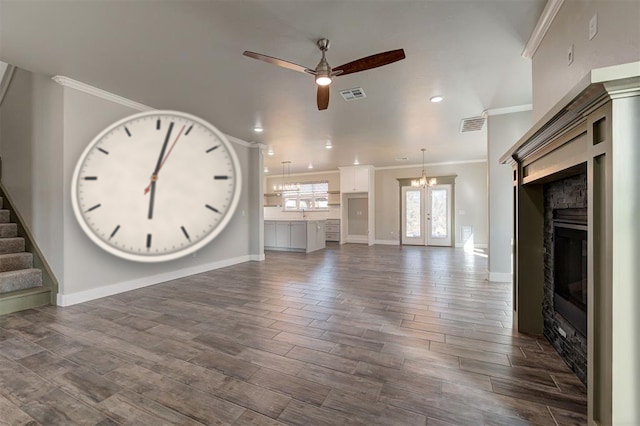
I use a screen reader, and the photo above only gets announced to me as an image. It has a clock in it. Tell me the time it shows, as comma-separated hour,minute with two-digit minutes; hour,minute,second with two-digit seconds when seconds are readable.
6,02,04
